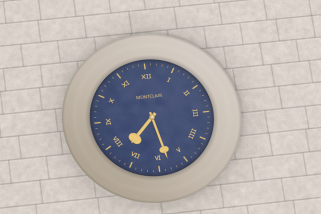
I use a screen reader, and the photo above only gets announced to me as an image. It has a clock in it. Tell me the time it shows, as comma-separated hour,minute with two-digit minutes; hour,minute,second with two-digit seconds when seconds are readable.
7,28
